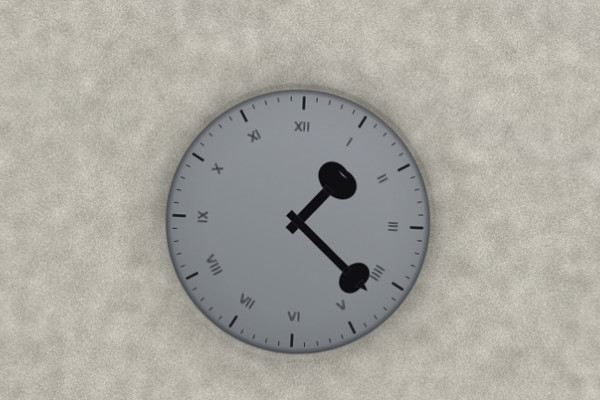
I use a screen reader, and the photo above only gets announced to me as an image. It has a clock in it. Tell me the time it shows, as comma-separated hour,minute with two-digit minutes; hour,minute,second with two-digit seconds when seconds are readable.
1,22
